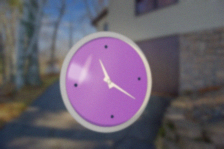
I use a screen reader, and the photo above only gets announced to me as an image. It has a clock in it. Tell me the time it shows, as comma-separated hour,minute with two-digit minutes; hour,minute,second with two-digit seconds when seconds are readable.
11,21
